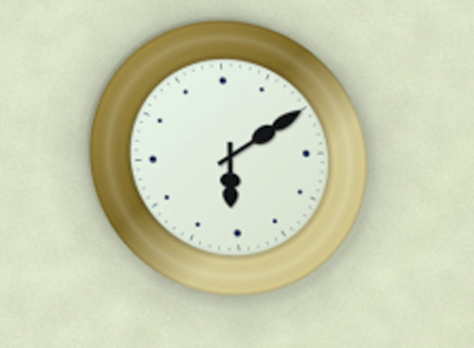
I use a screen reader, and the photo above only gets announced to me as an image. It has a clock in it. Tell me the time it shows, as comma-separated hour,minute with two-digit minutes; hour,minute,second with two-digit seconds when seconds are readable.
6,10
